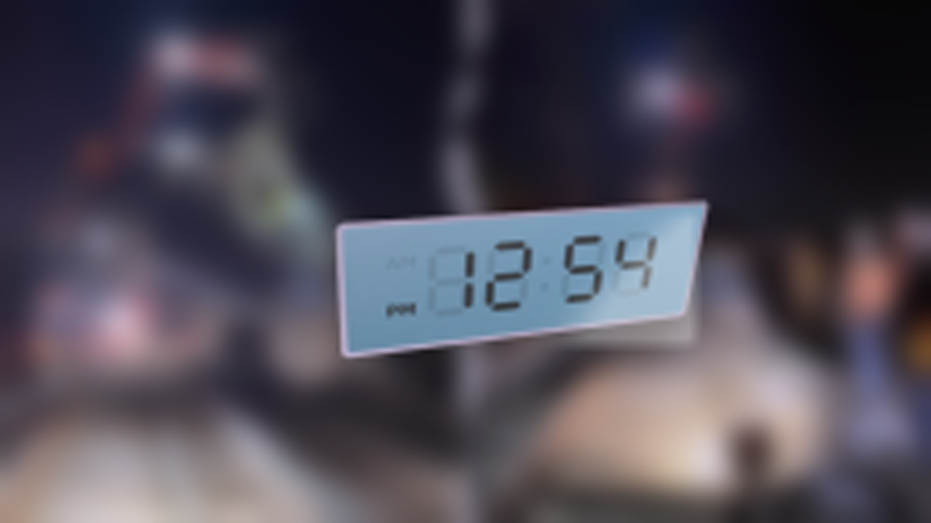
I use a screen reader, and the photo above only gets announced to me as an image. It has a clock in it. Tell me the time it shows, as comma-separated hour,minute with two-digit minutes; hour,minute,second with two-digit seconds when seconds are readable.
12,54
